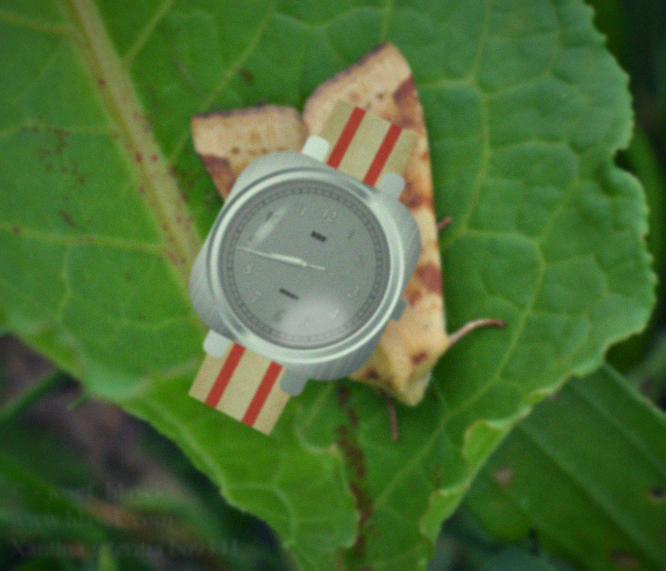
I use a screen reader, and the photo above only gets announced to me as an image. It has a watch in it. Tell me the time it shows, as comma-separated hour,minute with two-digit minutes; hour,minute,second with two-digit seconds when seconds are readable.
8,42,43
